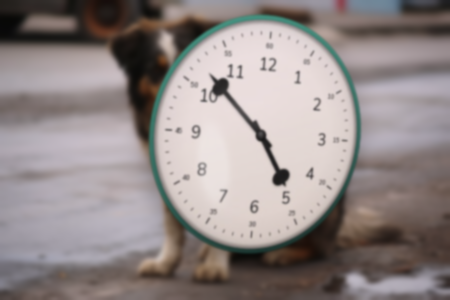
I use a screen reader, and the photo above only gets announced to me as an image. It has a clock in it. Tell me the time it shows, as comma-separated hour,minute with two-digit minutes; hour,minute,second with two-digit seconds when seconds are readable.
4,52
